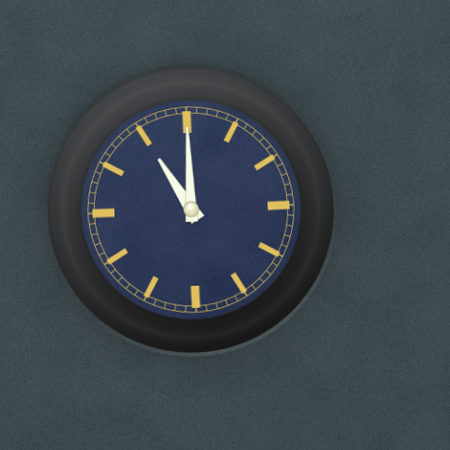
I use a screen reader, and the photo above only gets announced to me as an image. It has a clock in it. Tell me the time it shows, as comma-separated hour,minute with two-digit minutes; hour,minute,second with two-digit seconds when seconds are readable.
11,00
